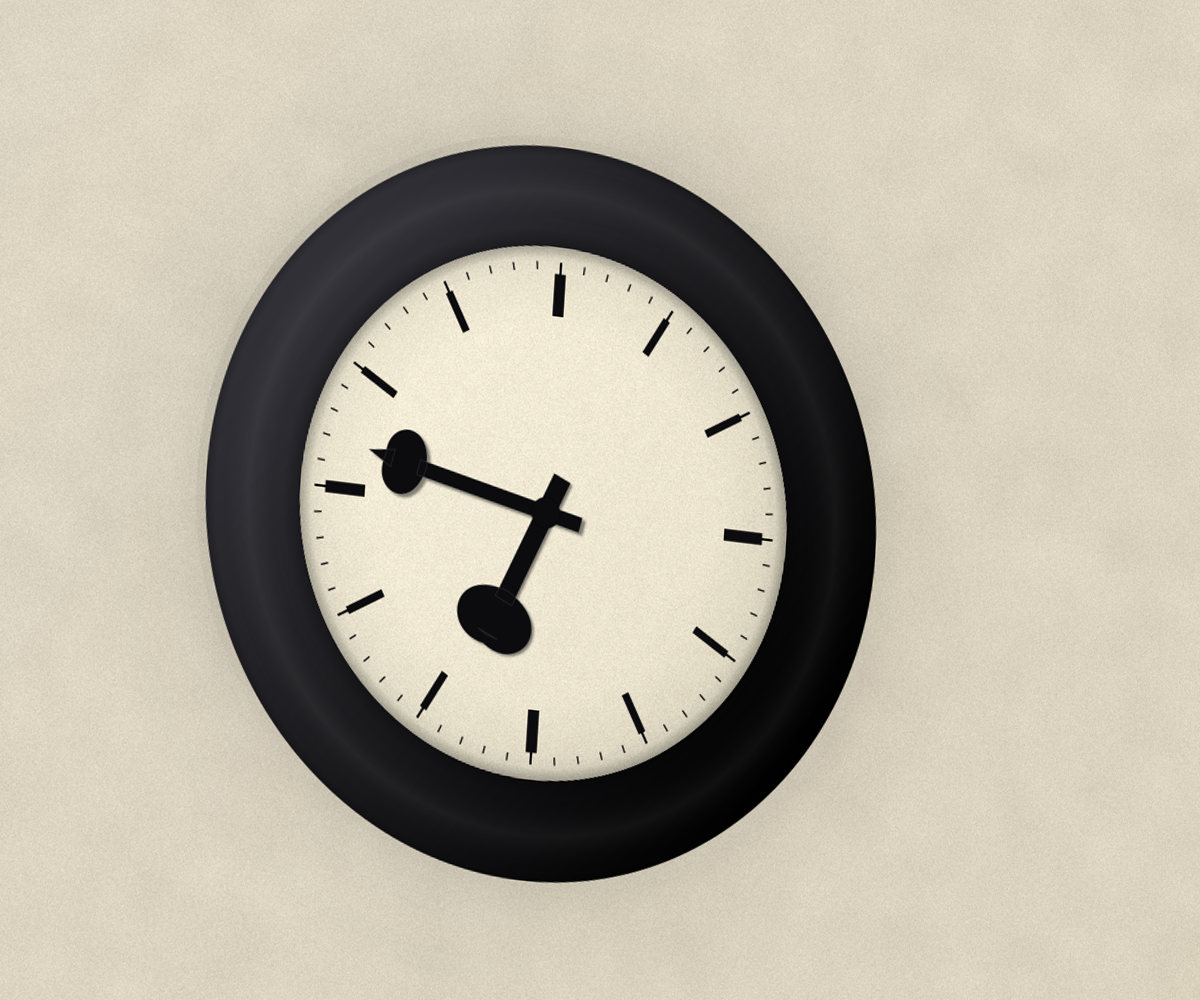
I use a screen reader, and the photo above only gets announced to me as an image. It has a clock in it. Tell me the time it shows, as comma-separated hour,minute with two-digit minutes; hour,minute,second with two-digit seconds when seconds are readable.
6,47
